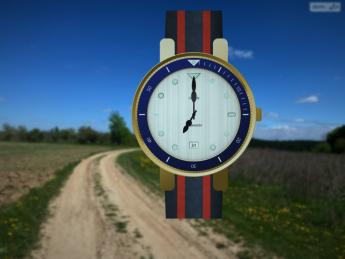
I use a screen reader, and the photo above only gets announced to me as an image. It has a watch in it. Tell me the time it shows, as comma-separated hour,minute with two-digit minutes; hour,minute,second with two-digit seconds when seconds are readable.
7,00
